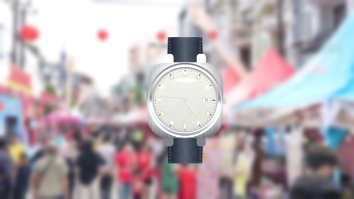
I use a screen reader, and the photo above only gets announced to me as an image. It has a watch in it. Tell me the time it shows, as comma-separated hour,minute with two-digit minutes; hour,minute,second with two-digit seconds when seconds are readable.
4,46
